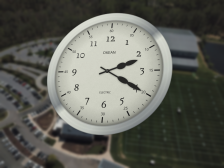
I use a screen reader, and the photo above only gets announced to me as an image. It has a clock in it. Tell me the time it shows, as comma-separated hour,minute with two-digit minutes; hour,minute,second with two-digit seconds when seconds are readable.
2,20
